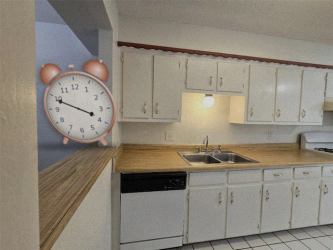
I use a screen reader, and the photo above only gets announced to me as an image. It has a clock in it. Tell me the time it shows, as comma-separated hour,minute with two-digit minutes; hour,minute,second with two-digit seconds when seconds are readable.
3,49
